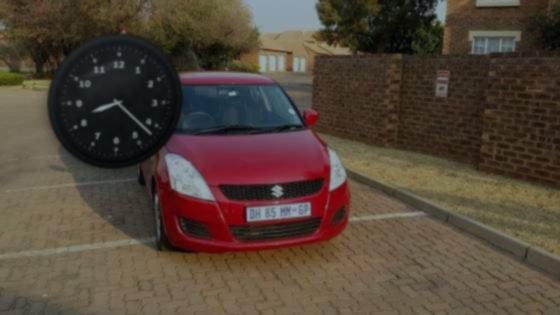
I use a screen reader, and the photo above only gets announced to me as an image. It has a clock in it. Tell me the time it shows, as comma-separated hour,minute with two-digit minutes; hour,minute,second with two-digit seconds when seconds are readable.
8,22
